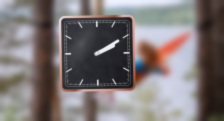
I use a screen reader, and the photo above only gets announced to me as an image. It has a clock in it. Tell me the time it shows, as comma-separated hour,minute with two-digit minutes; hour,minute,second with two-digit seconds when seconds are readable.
2,10
